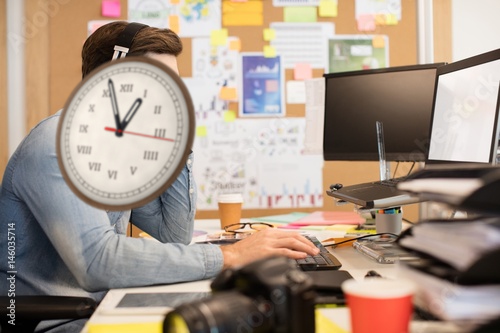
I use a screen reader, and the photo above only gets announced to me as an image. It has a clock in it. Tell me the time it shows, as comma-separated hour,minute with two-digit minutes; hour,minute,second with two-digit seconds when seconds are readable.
12,56,16
